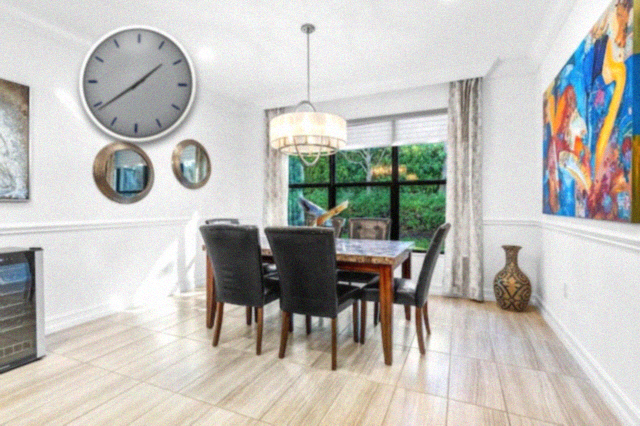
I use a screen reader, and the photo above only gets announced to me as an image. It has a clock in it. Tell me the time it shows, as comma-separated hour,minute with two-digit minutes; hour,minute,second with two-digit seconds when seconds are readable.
1,39
